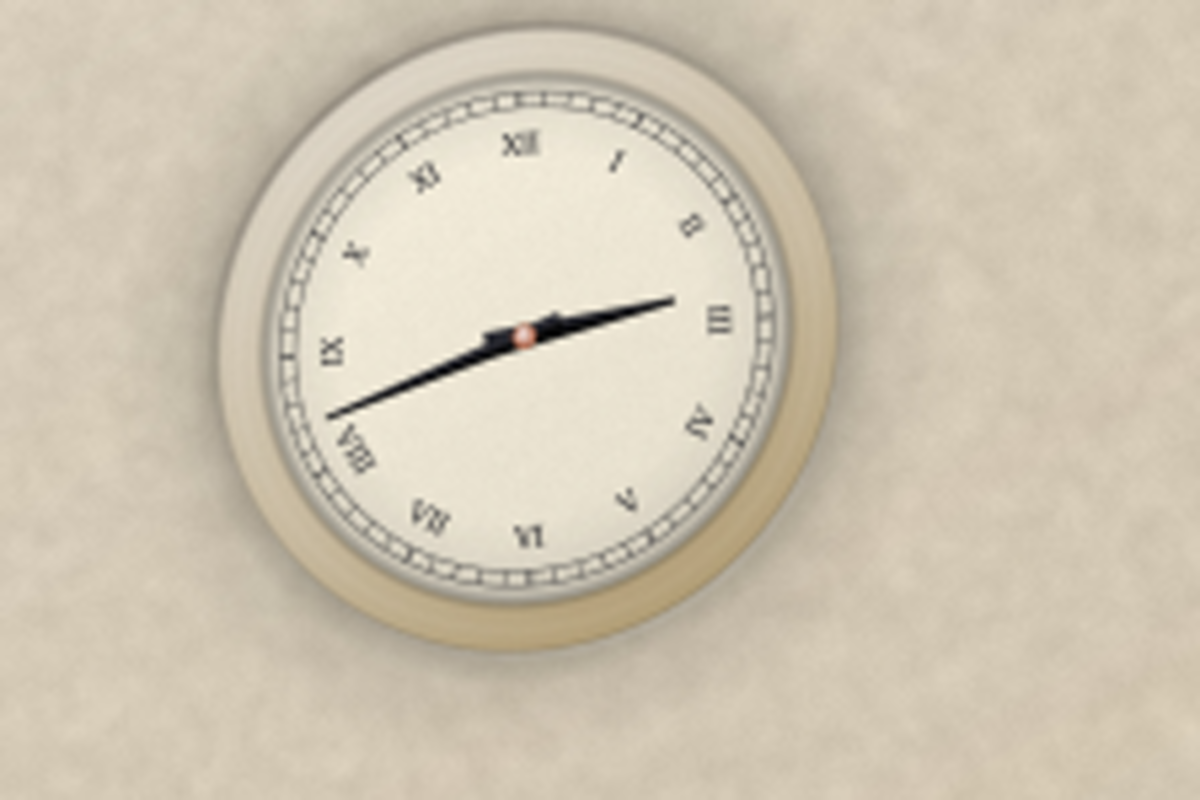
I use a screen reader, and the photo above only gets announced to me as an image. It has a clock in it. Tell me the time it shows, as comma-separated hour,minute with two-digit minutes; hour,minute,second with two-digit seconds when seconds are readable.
2,42
